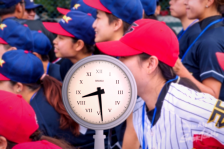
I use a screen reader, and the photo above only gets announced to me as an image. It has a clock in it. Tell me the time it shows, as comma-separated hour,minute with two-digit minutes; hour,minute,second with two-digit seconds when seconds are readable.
8,29
